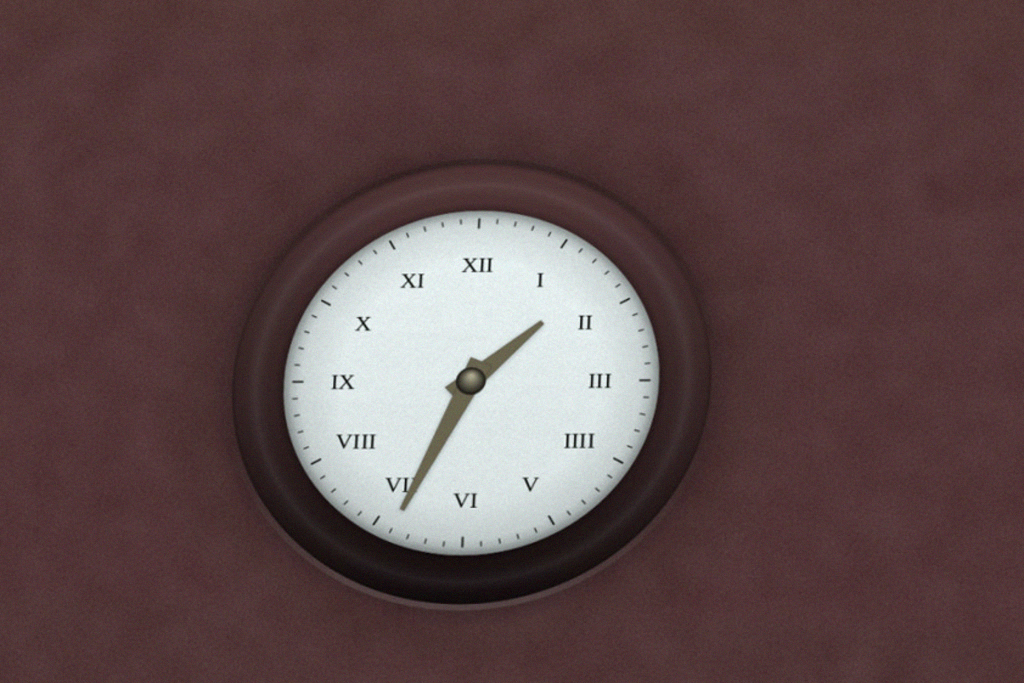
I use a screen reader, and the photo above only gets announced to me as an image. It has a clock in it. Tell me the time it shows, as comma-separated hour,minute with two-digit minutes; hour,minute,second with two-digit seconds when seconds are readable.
1,34
